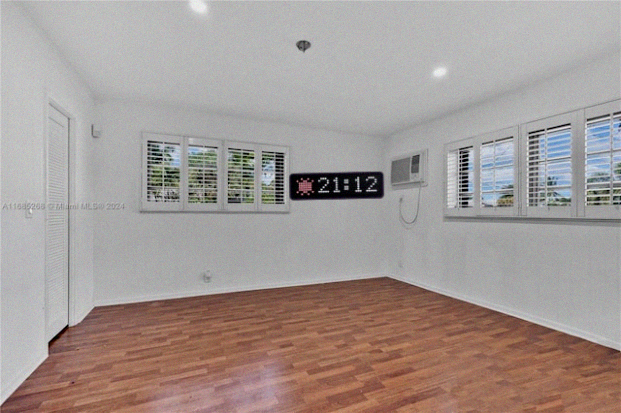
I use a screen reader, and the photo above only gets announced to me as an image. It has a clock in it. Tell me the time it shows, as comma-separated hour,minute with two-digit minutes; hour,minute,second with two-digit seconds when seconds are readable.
21,12
